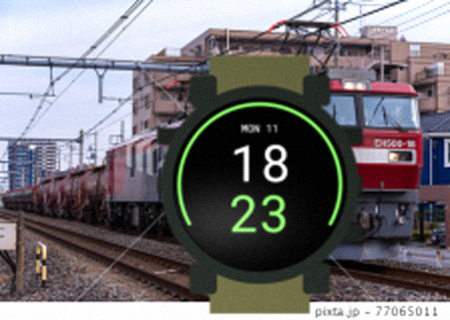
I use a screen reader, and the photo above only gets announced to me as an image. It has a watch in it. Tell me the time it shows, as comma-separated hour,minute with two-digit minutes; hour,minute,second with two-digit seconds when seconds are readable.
18,23
